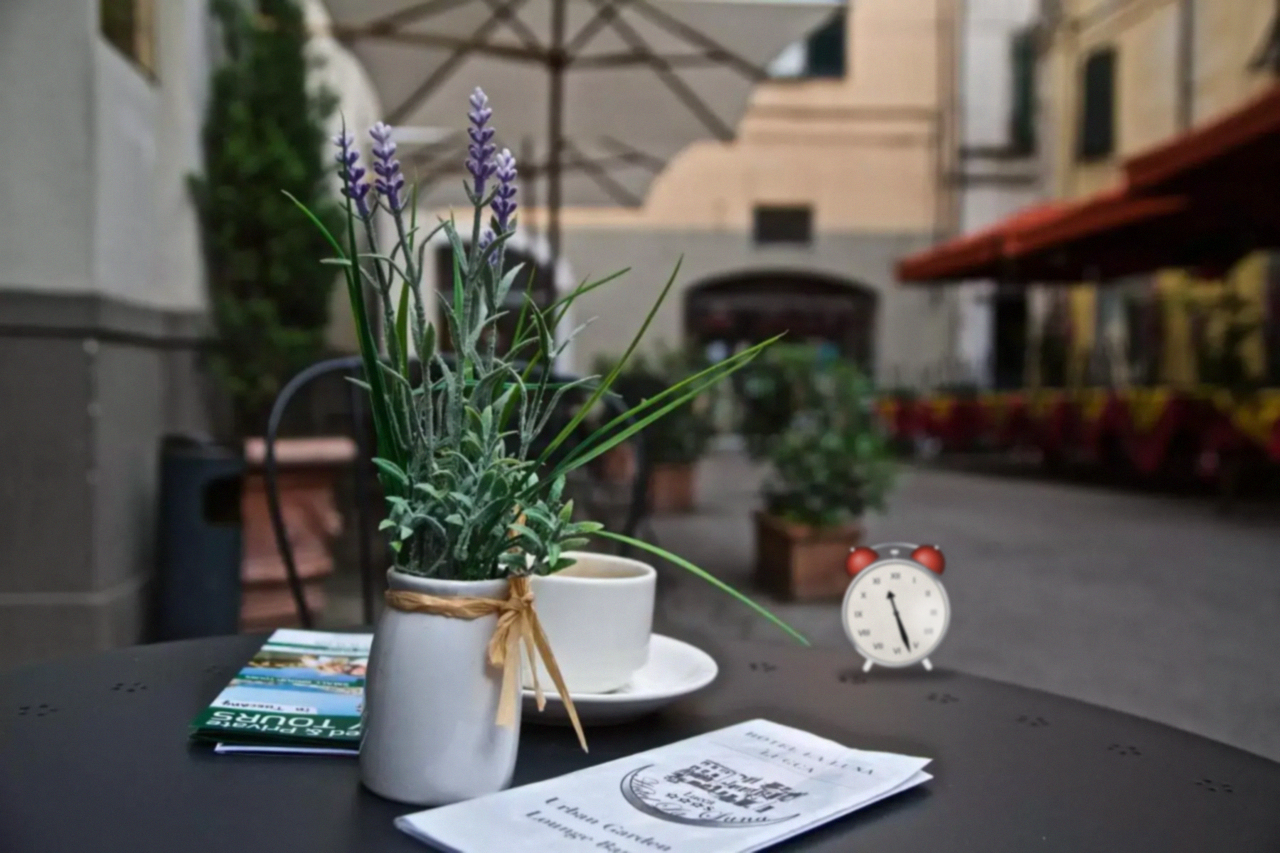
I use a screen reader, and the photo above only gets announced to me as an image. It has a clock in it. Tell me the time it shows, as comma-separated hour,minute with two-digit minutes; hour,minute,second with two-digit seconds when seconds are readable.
11,27
